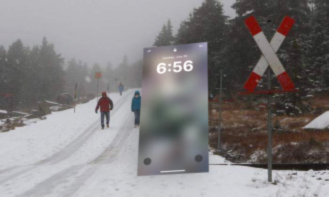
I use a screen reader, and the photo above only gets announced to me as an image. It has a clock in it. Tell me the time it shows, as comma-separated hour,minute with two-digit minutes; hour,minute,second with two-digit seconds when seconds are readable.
6,56
